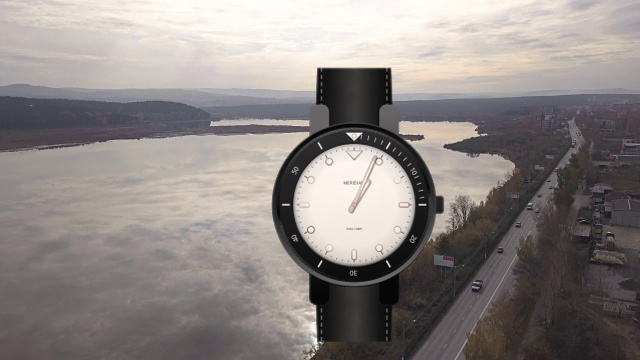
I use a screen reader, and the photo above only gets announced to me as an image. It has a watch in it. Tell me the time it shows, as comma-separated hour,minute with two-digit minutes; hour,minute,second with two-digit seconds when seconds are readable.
1,04
